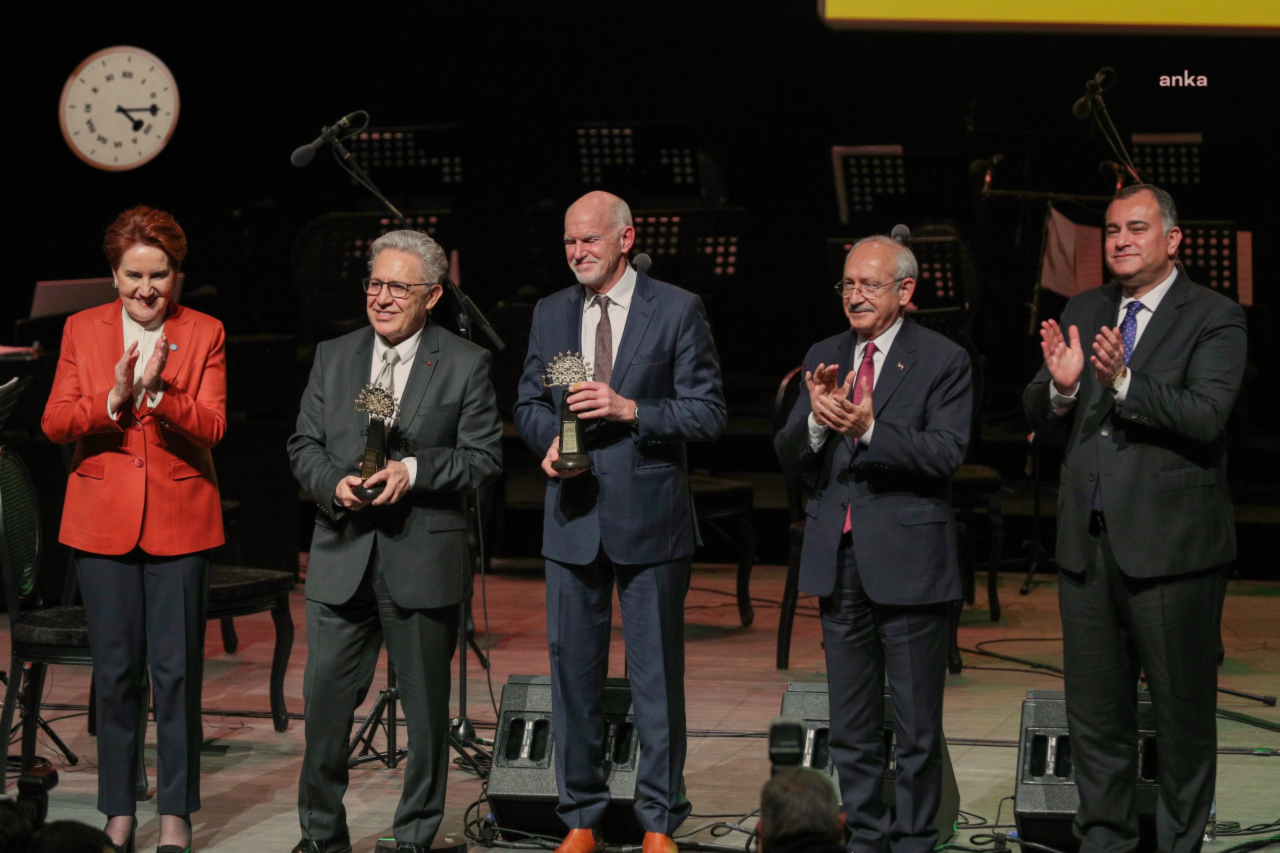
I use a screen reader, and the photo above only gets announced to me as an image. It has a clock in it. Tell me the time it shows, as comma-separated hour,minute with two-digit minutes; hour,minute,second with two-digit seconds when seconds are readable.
4,14
